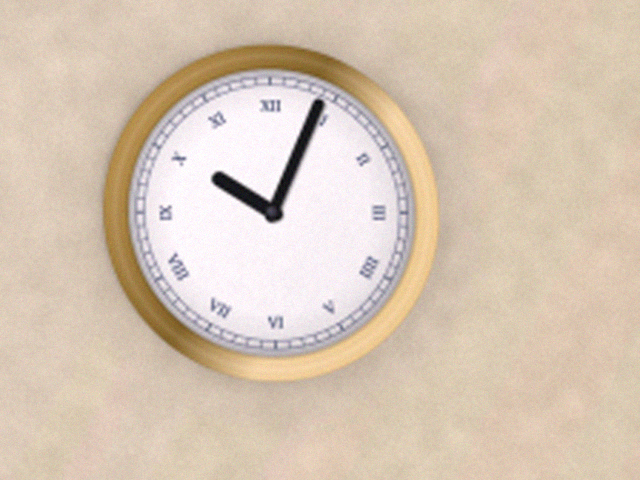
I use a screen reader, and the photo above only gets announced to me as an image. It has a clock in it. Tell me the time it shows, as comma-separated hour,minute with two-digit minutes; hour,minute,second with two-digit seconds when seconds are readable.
10,04
